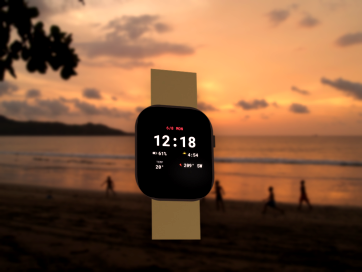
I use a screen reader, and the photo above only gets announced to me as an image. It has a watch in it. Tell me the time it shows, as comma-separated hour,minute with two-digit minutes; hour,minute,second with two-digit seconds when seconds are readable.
12,18
